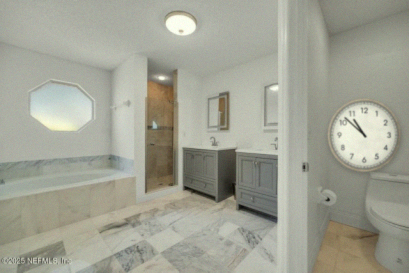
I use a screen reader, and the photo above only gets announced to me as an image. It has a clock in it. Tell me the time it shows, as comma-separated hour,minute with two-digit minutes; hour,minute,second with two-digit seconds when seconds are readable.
10,52
